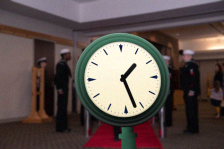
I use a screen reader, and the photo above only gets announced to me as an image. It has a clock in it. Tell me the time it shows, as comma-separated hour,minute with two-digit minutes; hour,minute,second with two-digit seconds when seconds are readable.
1,27
